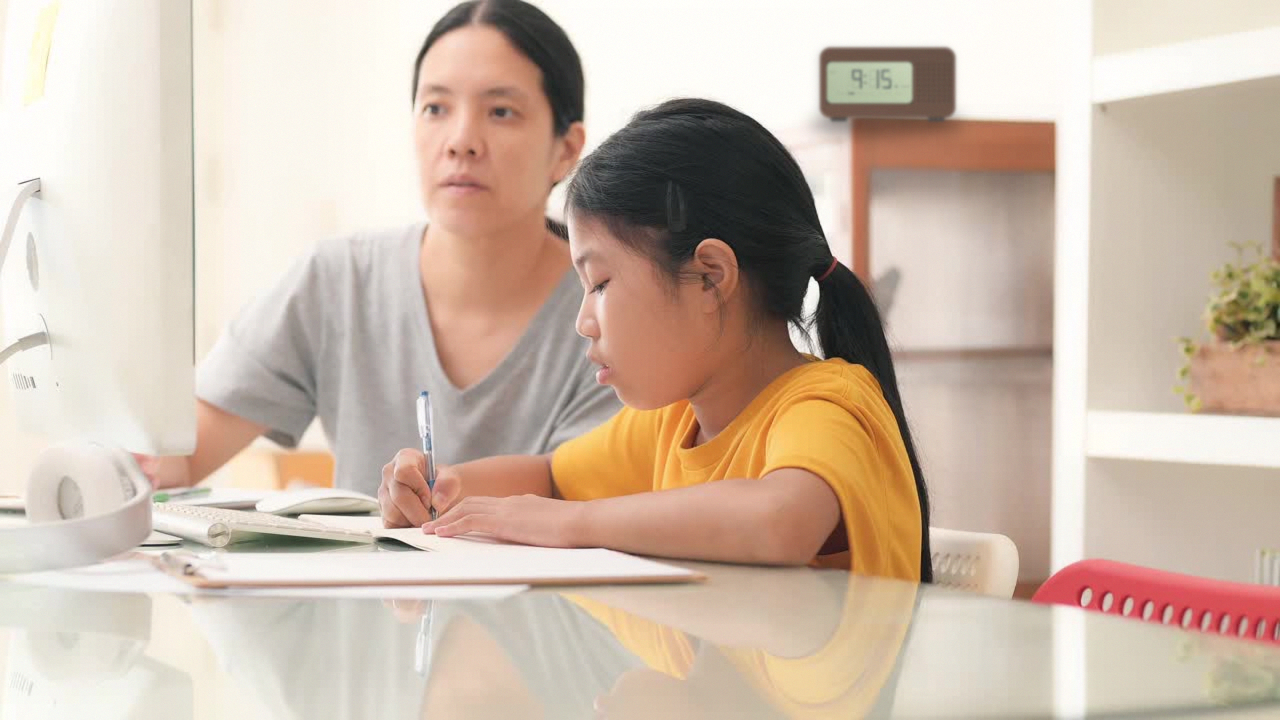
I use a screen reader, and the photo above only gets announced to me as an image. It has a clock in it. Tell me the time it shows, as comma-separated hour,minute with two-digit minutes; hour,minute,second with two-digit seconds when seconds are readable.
9,15
